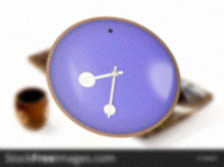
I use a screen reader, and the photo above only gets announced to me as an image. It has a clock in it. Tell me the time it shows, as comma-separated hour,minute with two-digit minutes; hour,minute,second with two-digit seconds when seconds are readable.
8,32
